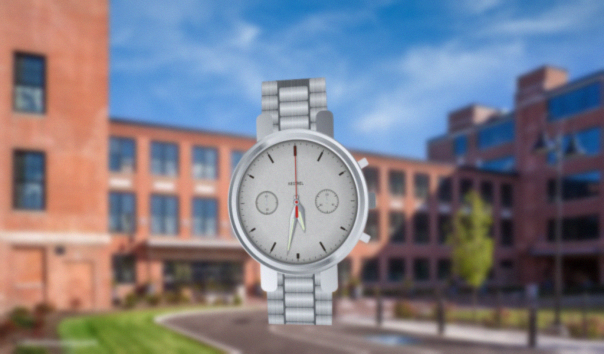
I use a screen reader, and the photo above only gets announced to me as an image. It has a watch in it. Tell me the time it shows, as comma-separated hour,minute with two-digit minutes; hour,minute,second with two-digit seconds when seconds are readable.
5,32
